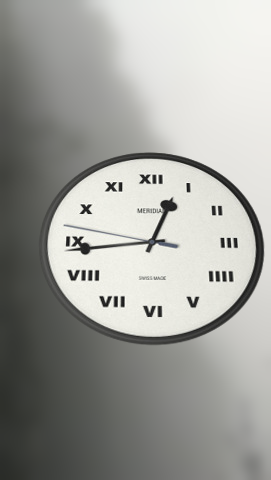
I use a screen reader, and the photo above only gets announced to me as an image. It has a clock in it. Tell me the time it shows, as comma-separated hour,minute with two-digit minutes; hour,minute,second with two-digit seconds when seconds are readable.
12,43,47
